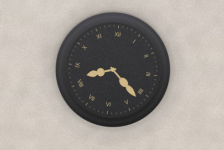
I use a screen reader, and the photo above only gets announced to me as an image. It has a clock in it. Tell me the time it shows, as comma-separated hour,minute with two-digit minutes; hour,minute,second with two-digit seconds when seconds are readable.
8,22
